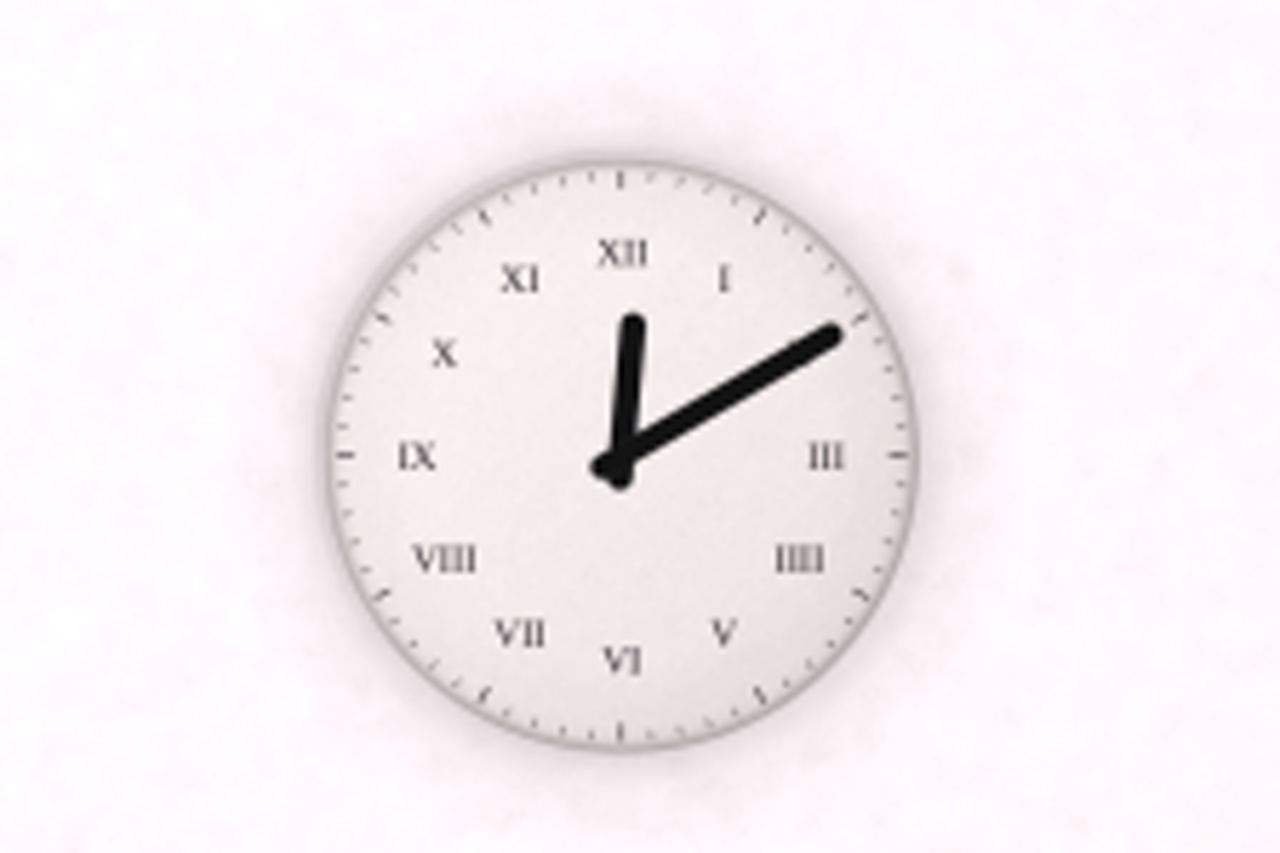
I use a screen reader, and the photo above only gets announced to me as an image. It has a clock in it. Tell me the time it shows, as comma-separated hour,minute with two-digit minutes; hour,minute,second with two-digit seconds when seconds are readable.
12,10
